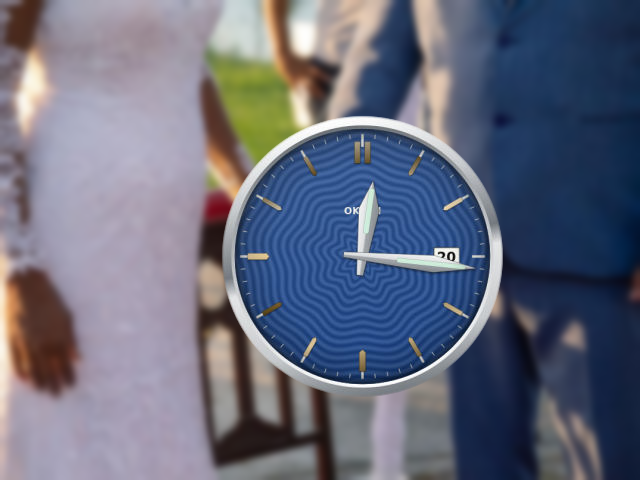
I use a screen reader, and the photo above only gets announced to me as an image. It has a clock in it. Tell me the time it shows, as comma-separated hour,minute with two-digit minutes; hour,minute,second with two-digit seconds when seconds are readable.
12,16
